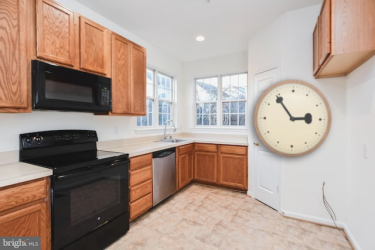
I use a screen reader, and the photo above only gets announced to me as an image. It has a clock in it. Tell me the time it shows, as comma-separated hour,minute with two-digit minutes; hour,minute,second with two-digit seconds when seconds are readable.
2,54
